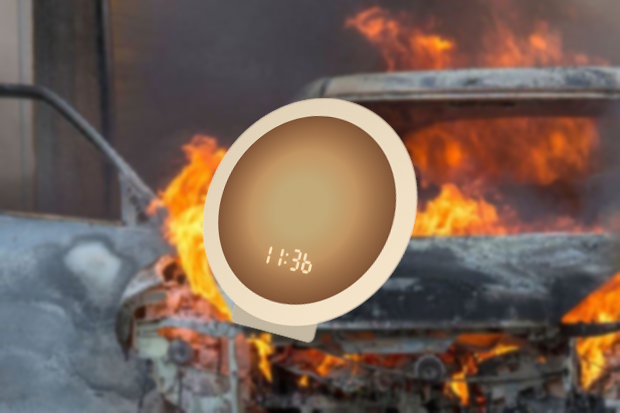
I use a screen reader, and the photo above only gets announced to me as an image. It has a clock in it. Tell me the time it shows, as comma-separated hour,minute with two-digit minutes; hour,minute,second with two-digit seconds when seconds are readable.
11,36
